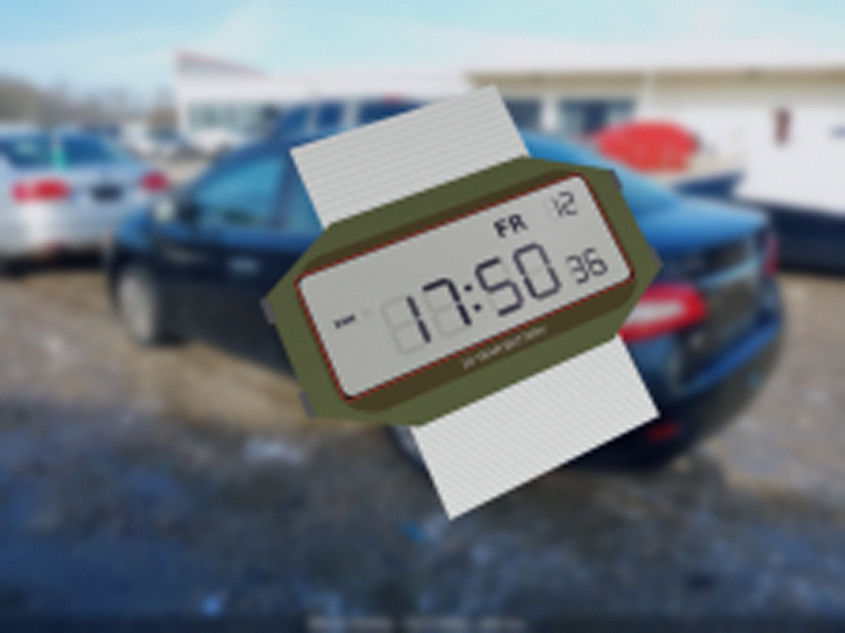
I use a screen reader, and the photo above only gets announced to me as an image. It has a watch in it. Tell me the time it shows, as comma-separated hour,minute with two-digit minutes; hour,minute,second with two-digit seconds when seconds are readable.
17,50,36
